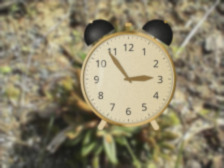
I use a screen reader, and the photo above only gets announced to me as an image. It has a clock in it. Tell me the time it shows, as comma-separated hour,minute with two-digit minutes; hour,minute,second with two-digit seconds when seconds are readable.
2,54
